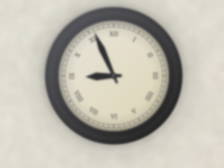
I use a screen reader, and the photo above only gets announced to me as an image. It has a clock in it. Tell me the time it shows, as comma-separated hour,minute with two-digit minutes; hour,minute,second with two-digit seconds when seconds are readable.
8,56
